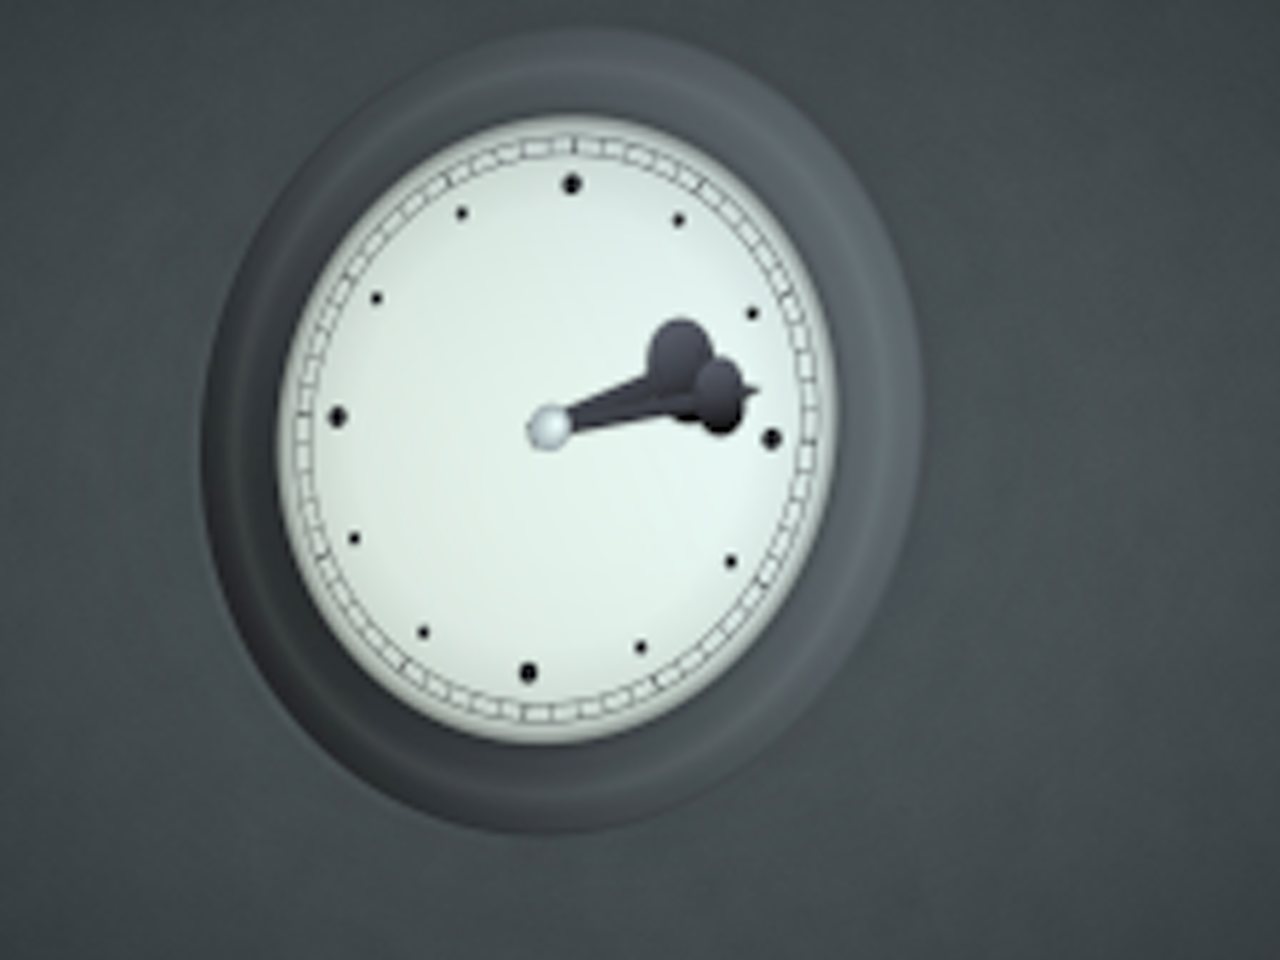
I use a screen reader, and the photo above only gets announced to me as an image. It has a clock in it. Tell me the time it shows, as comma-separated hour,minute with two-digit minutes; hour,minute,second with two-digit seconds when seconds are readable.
2,13
